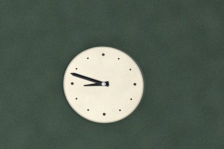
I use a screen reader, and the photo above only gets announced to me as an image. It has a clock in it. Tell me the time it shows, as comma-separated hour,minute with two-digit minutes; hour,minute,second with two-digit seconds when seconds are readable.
8,48
